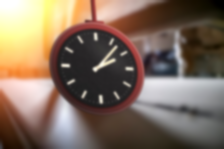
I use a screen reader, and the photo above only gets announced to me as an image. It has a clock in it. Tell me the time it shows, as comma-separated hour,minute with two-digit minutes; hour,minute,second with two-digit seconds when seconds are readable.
2,07
